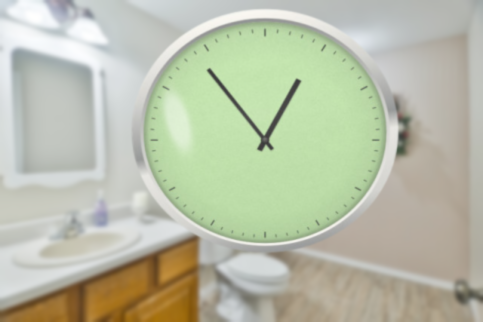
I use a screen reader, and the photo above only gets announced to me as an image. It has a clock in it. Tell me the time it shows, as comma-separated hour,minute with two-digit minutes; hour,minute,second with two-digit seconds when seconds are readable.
12,54
